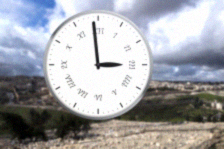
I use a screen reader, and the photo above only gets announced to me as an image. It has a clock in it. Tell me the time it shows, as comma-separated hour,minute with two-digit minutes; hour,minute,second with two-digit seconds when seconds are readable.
2,59
